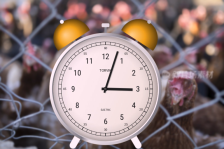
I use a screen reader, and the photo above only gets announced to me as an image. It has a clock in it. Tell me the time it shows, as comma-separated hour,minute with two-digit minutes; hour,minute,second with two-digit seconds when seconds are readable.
3,03
